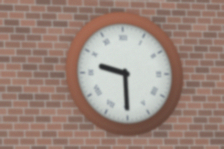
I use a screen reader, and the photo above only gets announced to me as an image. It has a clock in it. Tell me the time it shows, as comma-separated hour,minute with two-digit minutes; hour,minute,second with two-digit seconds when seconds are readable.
9,30
